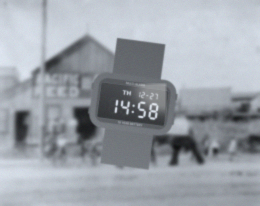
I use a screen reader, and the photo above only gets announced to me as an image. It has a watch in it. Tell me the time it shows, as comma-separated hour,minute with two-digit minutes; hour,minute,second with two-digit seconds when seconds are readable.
14,58
